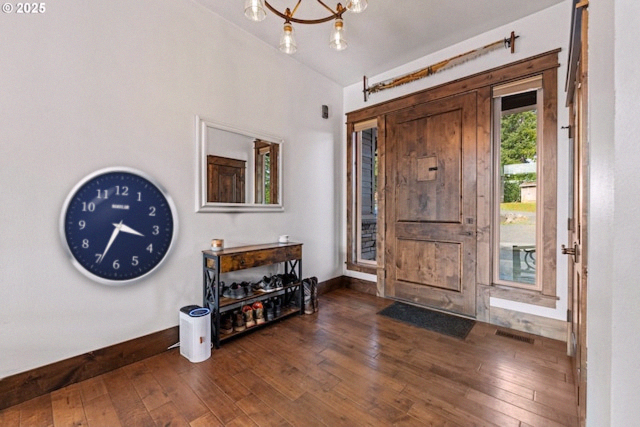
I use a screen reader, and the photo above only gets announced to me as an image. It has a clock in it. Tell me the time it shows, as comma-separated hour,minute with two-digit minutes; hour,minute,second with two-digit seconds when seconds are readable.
3,34
